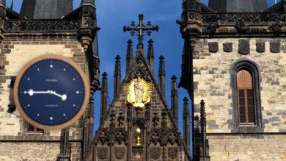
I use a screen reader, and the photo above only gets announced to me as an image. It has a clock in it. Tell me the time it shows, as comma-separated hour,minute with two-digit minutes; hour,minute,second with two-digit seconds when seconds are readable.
3,45
